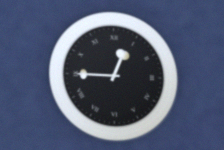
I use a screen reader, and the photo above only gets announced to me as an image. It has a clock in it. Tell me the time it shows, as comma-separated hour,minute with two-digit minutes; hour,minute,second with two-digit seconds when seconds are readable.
12,45
